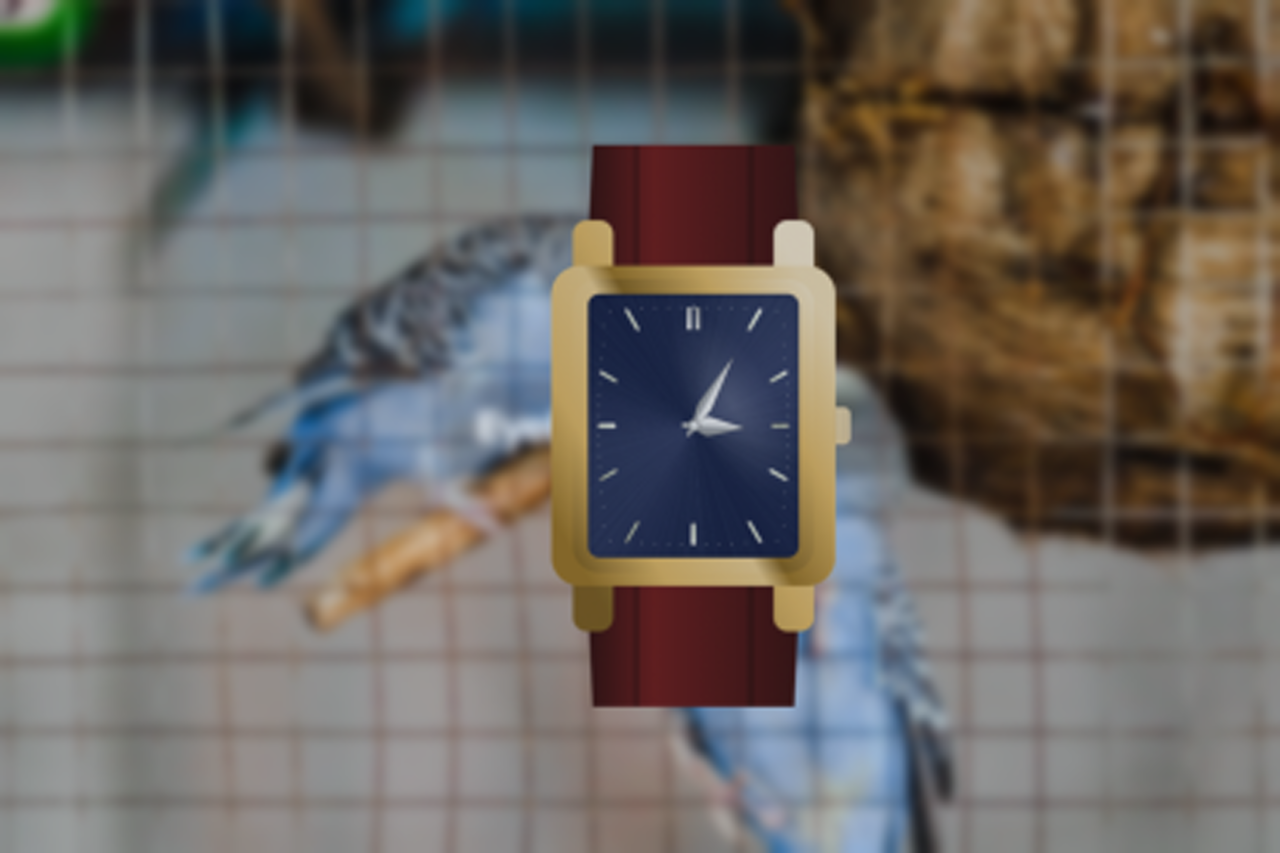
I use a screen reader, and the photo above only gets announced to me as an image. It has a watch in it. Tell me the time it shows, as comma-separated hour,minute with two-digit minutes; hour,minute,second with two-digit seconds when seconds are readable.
3,05
